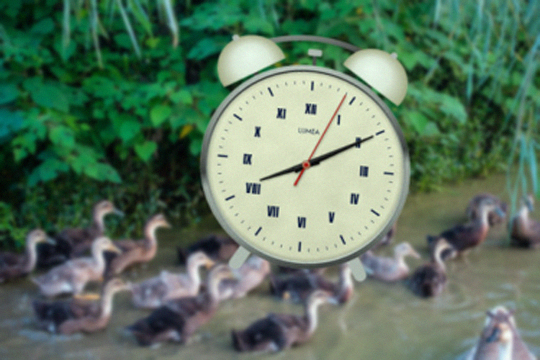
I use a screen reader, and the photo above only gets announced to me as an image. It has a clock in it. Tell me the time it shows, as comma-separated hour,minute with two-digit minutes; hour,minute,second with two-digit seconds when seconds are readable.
8,10,04
